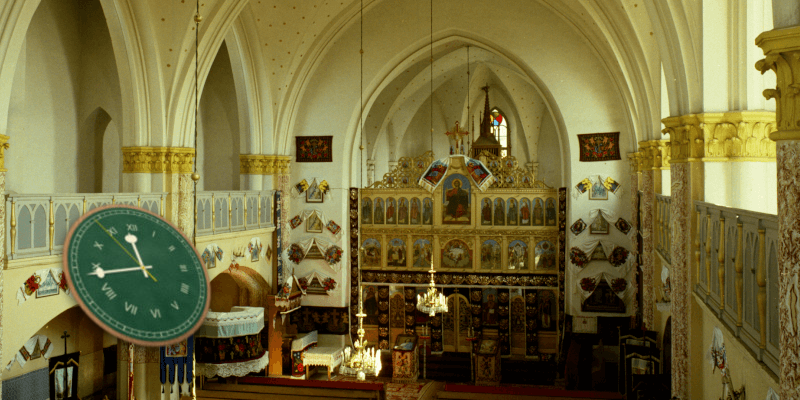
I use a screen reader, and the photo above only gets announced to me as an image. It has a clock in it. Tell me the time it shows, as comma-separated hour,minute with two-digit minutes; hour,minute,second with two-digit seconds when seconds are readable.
11,43,54
